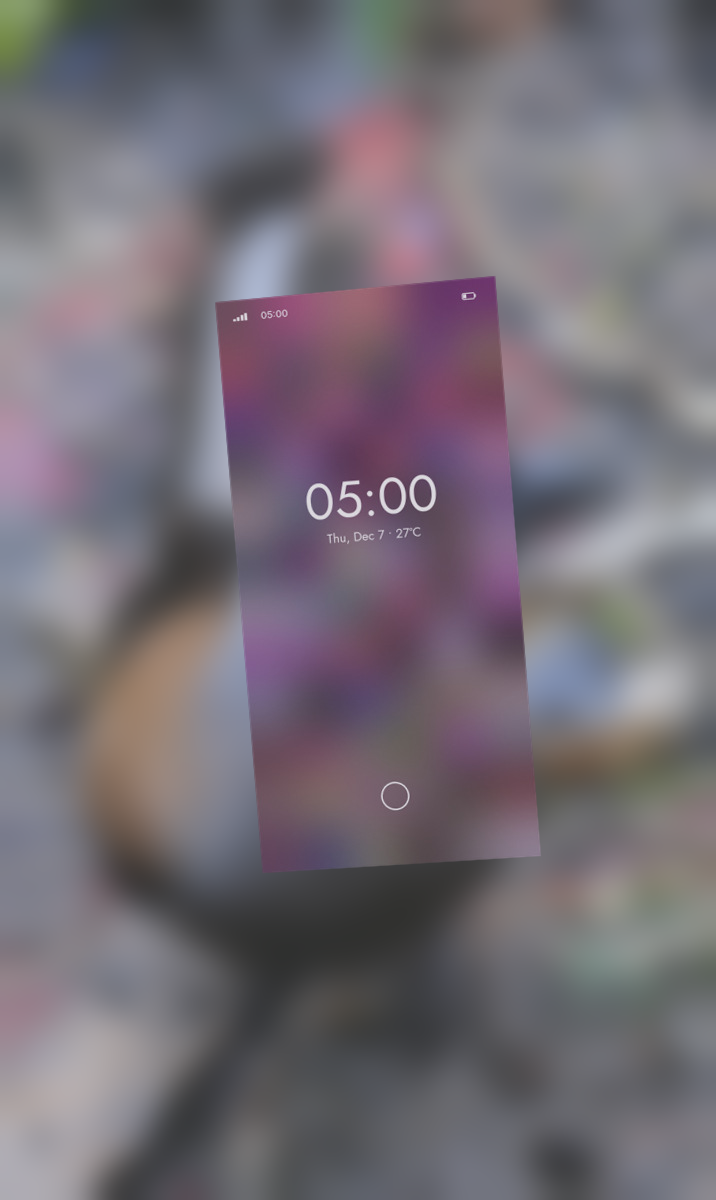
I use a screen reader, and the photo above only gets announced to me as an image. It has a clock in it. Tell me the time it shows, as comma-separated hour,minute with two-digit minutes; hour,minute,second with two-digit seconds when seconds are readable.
5,00
